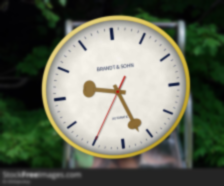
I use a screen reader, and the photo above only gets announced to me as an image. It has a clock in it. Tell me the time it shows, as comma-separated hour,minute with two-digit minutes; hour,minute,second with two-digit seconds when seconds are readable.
9,26,35
